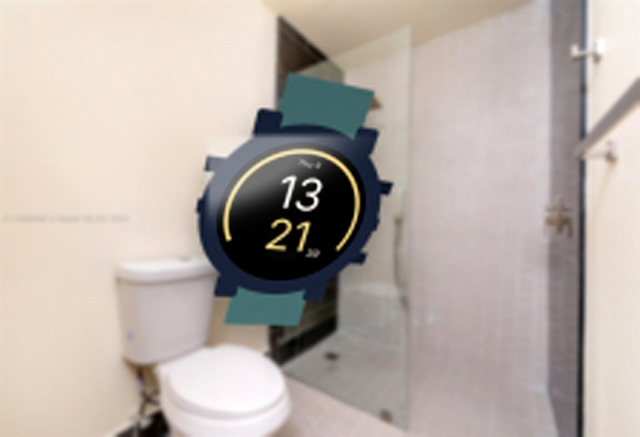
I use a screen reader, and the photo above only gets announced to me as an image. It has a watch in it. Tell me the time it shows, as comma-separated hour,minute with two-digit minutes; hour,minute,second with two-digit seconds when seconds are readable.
13,21
